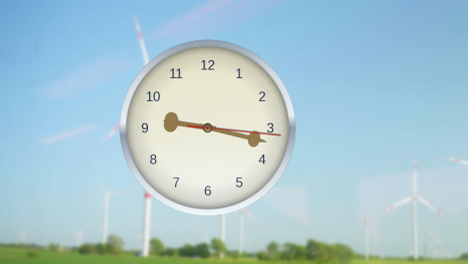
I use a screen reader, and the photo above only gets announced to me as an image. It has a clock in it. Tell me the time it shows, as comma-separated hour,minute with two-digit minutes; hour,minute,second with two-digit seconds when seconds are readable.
9,17,16
